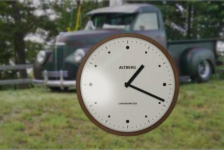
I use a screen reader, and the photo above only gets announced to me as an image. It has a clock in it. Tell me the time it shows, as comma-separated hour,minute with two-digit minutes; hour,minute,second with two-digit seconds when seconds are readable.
1,19
